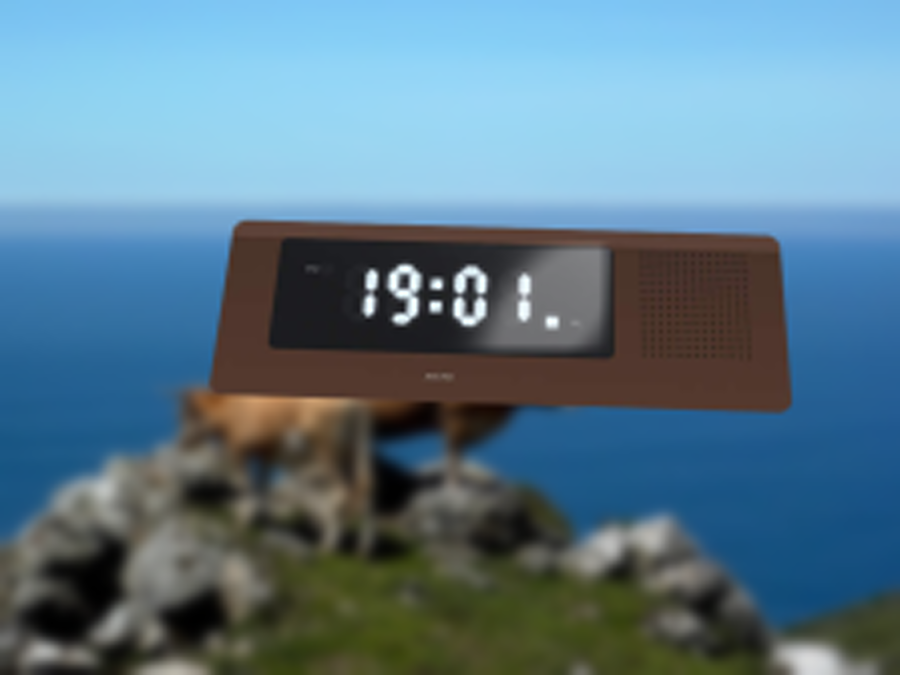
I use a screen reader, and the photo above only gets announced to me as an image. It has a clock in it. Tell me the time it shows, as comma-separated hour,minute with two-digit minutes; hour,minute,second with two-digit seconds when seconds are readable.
19,01
